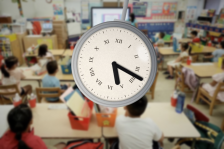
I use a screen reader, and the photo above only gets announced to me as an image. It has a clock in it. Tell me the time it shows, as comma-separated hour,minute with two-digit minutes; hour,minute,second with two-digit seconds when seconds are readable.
5,18
